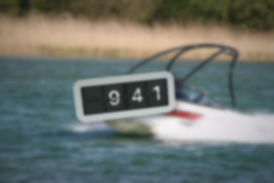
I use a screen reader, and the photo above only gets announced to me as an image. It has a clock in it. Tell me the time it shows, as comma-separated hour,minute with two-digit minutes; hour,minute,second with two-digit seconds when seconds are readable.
9,41
